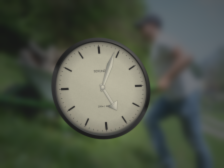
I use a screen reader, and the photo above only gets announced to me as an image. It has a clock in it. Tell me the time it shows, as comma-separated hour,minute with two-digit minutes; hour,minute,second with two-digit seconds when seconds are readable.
5,04
